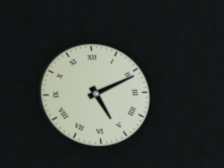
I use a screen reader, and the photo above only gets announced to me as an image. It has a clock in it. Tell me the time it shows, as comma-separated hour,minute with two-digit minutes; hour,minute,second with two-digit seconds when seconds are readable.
5,11
